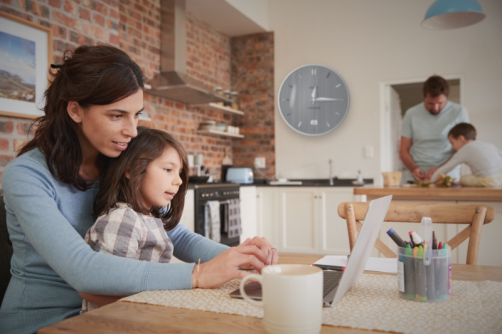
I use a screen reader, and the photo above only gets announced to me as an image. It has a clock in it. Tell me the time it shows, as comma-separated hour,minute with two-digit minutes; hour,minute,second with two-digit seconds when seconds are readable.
12,15
